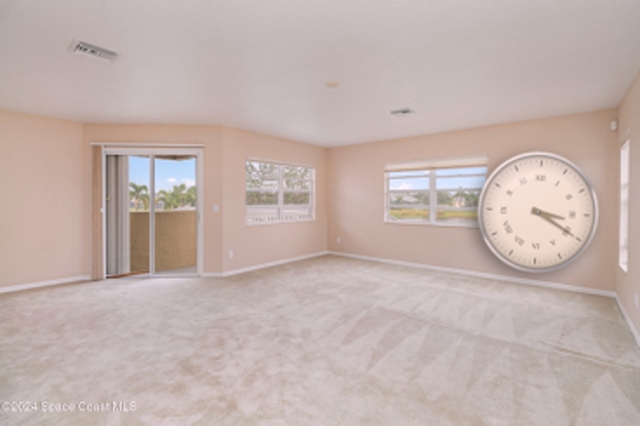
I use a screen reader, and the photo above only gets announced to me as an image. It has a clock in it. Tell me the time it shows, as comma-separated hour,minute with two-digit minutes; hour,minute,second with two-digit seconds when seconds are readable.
3,20
